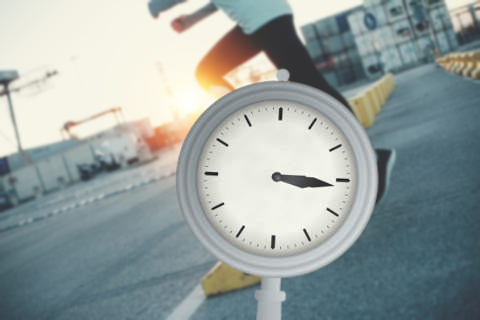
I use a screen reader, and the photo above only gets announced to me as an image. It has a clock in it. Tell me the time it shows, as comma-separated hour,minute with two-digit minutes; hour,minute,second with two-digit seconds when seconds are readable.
3,16
